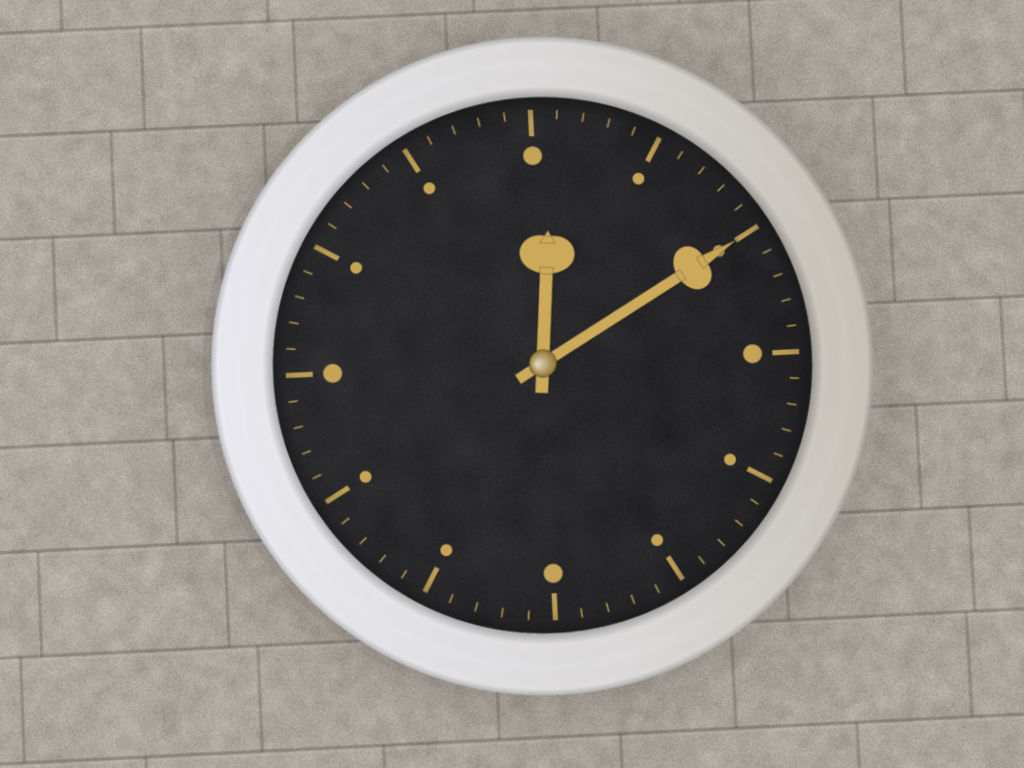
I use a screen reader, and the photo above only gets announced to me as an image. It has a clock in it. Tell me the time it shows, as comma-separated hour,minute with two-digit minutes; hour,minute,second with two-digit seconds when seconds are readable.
12,10
